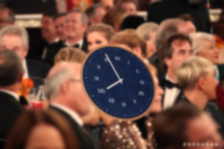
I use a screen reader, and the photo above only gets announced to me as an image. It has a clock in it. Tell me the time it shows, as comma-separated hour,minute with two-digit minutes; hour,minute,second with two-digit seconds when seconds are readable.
7,56
